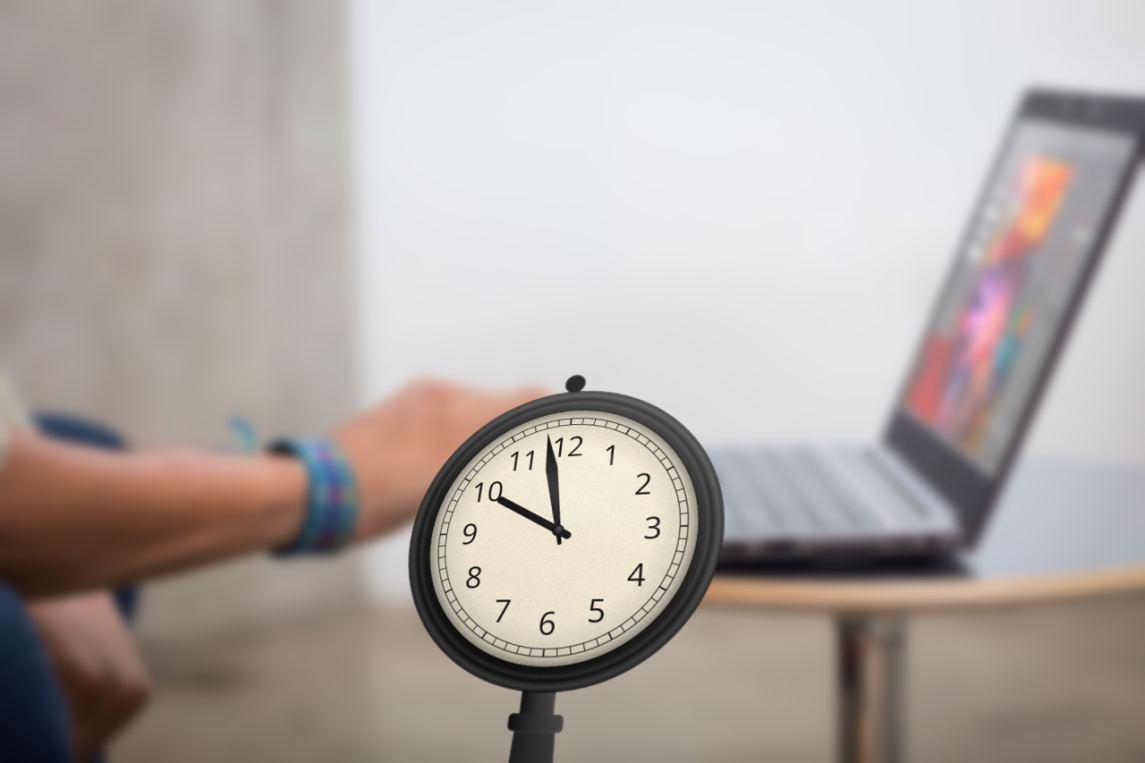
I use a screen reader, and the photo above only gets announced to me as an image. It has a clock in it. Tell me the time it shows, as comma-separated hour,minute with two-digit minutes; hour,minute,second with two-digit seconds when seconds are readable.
9,58
